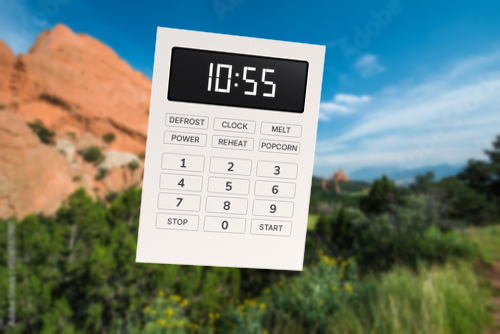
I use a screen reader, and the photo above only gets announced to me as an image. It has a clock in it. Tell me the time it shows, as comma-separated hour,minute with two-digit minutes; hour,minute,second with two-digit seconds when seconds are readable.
10,55
